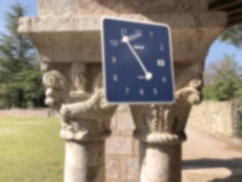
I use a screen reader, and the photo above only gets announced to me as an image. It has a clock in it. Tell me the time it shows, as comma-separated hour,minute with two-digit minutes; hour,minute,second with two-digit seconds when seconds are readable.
4,54
